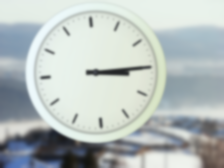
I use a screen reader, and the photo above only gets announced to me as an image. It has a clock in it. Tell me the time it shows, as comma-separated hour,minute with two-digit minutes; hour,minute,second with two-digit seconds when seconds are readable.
3,15
